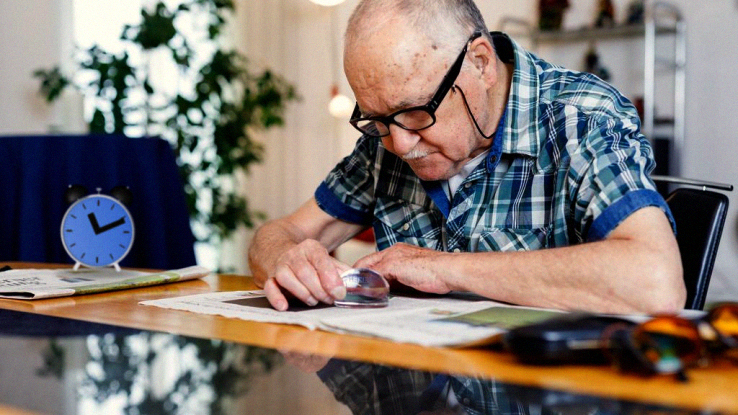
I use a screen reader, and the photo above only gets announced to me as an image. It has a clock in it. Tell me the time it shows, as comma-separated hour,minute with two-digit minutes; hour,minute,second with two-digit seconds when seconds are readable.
11,11
